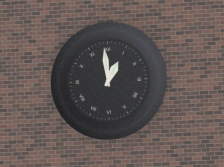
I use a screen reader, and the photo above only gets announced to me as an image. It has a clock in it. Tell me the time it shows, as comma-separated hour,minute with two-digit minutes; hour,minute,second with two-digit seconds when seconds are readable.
12,59
